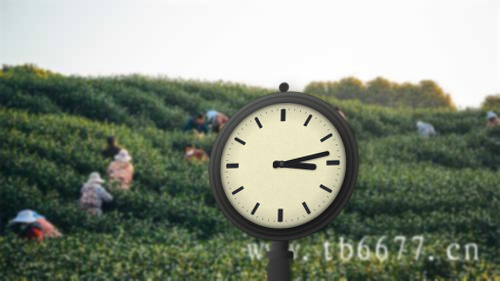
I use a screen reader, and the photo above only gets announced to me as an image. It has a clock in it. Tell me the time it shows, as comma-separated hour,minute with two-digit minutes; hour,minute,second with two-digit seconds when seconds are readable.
3,13
